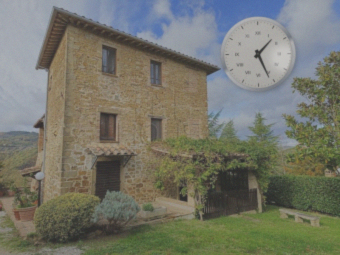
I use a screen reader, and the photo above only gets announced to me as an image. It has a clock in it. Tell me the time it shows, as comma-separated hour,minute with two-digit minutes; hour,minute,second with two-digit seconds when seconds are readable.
1,26
